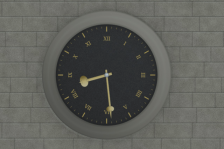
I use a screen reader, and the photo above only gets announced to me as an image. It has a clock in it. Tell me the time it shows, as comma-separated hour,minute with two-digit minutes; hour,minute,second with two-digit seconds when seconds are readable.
8,29
